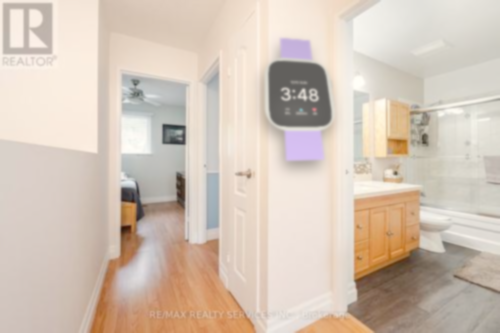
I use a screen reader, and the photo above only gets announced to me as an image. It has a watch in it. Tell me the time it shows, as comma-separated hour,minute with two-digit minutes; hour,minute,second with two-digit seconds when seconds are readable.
3,48
